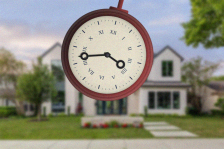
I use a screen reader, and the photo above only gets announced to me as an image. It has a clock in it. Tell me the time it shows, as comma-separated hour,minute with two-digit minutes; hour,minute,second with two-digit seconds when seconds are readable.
3,42
